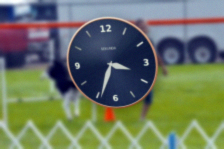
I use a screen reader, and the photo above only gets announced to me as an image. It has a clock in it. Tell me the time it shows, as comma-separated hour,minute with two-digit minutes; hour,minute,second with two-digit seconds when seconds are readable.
3,34
